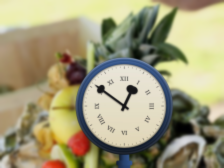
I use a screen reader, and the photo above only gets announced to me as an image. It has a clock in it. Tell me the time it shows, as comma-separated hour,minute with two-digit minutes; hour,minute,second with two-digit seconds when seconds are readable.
12,51
